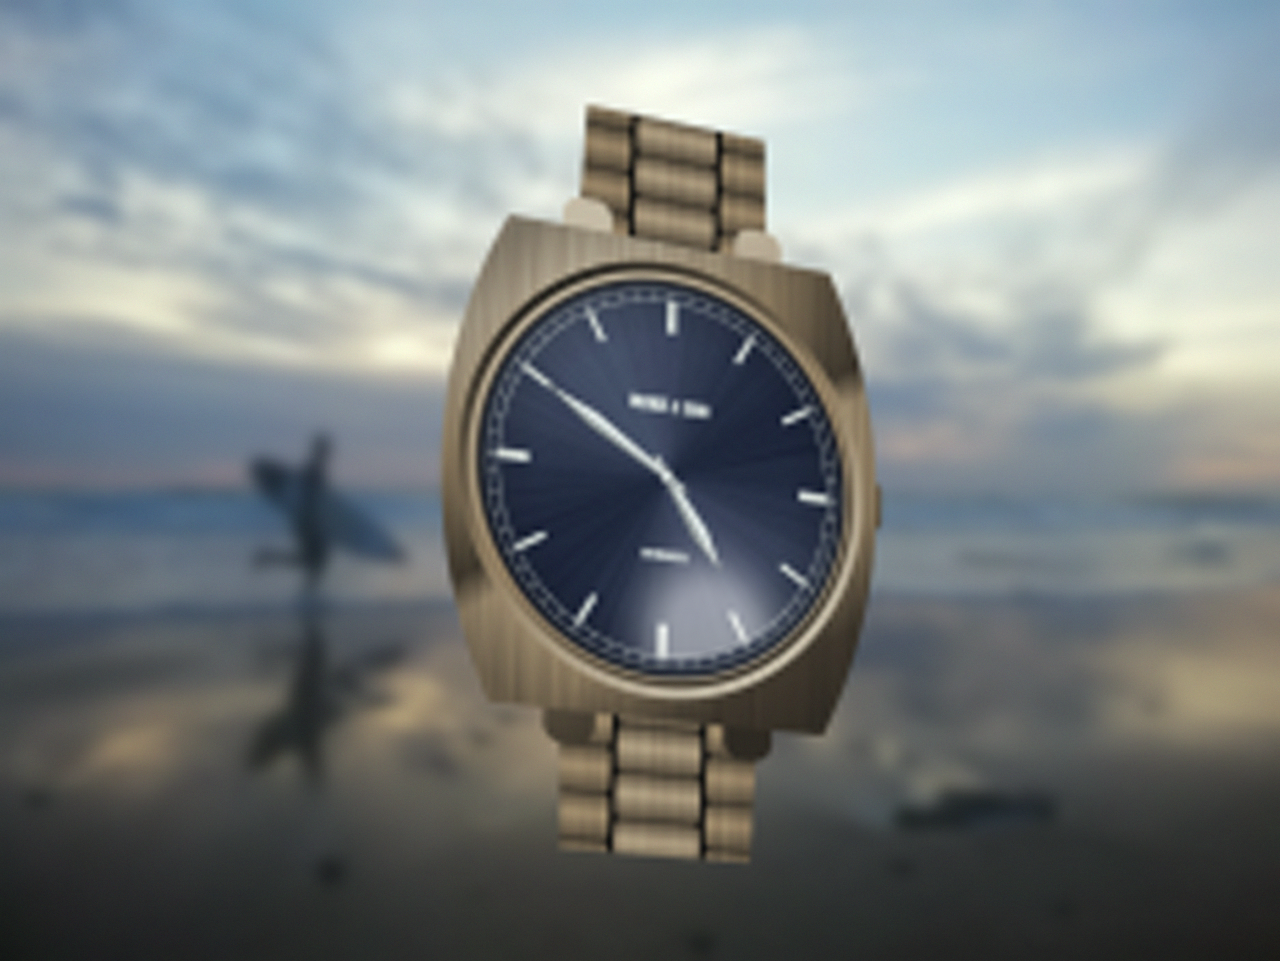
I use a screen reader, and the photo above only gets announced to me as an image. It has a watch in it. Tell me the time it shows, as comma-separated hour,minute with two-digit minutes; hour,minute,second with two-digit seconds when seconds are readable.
4,50
